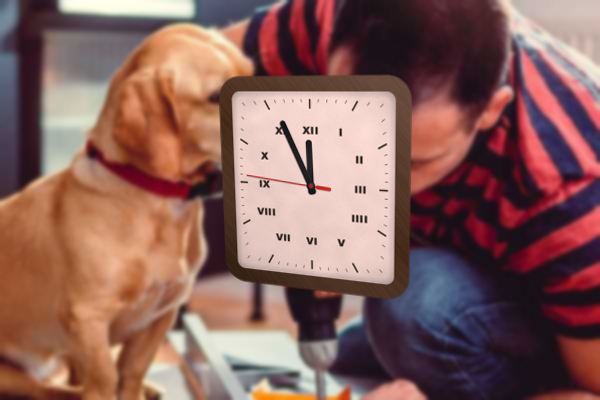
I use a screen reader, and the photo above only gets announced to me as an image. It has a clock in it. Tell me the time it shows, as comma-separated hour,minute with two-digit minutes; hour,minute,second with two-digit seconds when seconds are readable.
11,55,46
